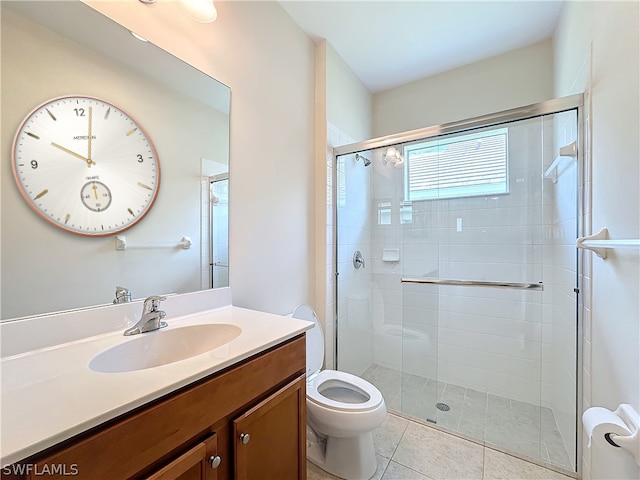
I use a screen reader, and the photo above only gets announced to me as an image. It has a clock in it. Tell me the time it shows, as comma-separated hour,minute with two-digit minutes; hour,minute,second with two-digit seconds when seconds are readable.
10,02
